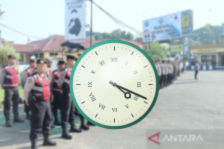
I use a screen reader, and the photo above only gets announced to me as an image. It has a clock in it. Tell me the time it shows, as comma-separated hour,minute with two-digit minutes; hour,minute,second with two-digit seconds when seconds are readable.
4,19
